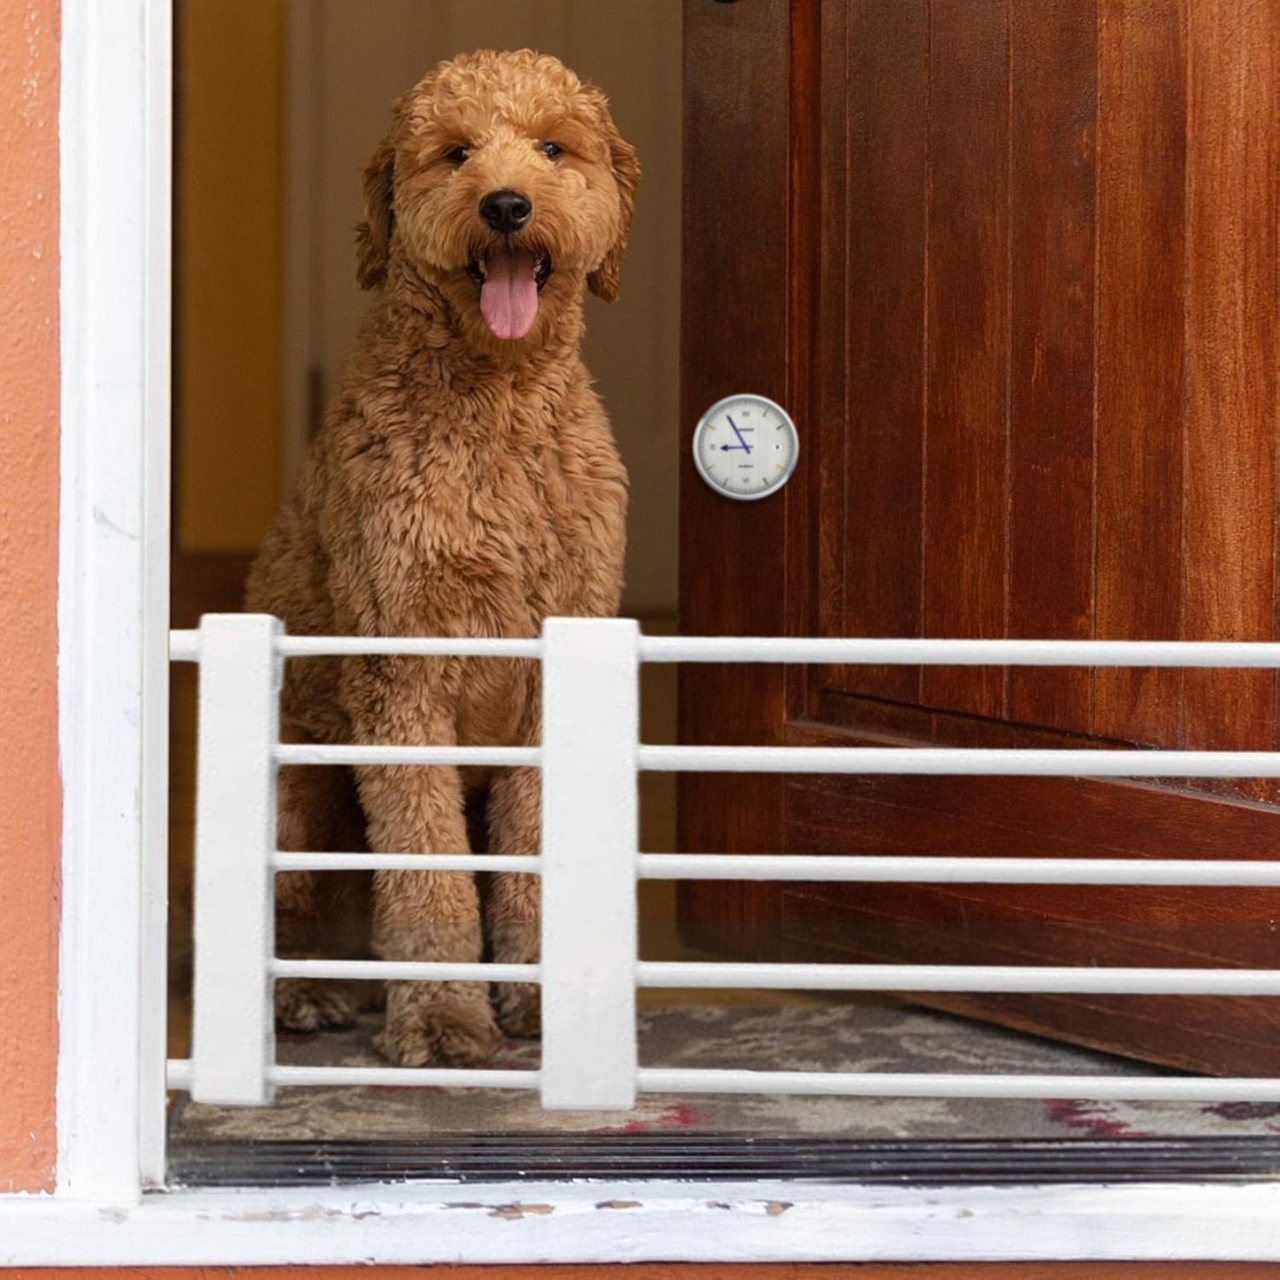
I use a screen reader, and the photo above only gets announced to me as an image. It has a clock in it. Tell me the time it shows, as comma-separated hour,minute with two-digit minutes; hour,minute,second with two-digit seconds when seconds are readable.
8,55
